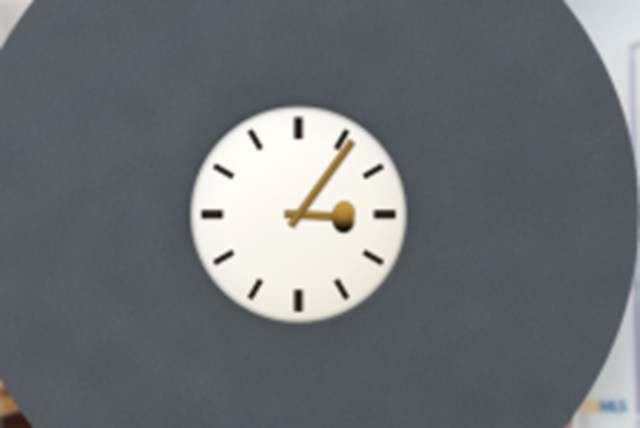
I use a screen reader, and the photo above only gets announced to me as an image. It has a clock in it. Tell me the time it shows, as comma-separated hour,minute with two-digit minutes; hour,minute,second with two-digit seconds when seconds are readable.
3,06
